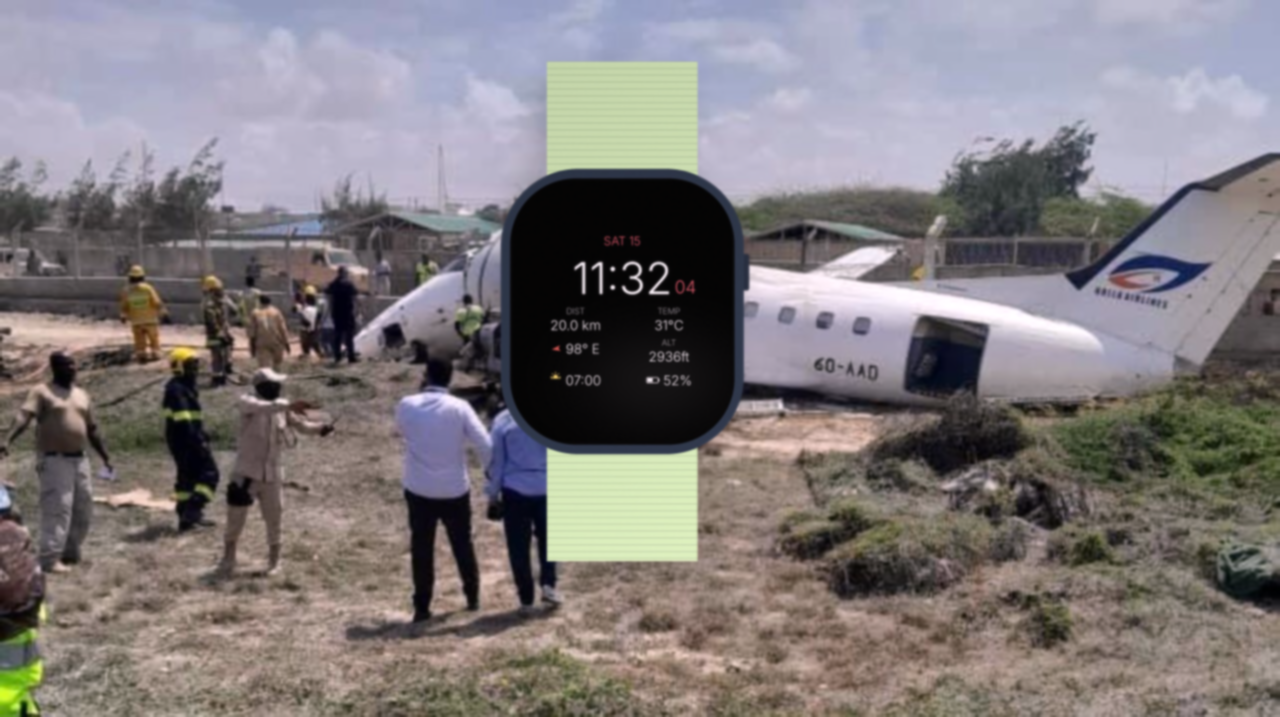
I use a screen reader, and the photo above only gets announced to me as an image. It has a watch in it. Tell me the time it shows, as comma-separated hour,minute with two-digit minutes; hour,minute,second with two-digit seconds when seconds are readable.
11,32,04
